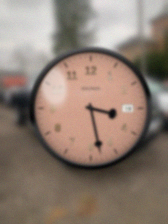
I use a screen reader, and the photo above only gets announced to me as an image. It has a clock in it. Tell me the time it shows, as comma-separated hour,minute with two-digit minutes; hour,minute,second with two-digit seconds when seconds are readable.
3,28
